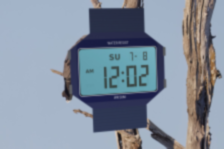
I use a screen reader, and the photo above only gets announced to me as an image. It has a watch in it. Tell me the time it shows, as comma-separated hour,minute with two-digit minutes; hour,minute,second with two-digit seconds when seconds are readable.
12,02
